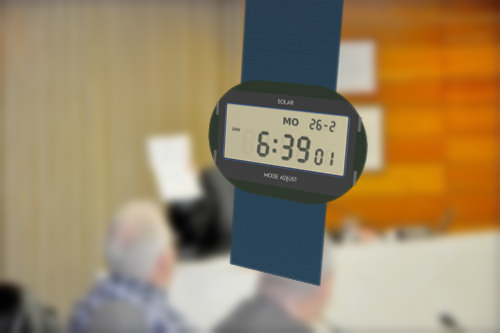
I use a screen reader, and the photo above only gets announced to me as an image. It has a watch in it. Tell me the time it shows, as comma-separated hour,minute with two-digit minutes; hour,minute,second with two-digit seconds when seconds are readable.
6,39,01
